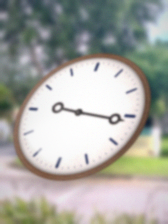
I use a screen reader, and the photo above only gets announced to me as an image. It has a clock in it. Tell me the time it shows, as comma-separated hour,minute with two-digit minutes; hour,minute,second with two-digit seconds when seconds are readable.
9,16
